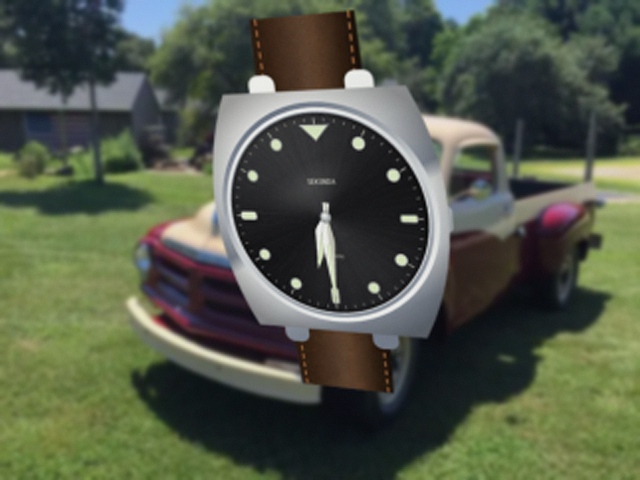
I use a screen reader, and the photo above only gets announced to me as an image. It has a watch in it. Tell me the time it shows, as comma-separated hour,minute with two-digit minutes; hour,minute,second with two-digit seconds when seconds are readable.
6,30
